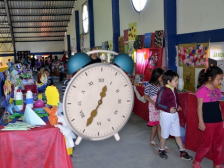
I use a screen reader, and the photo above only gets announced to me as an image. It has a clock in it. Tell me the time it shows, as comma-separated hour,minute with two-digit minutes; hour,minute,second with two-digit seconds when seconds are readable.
12,35
